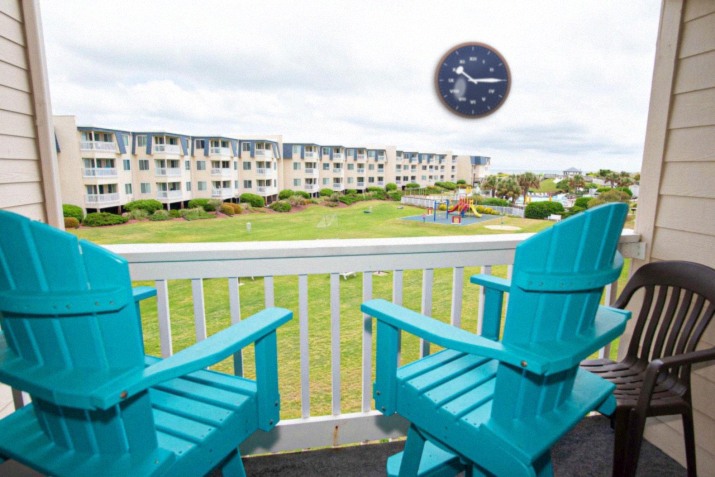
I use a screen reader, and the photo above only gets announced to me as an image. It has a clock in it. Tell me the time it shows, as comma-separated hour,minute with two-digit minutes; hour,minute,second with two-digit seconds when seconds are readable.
10,15
